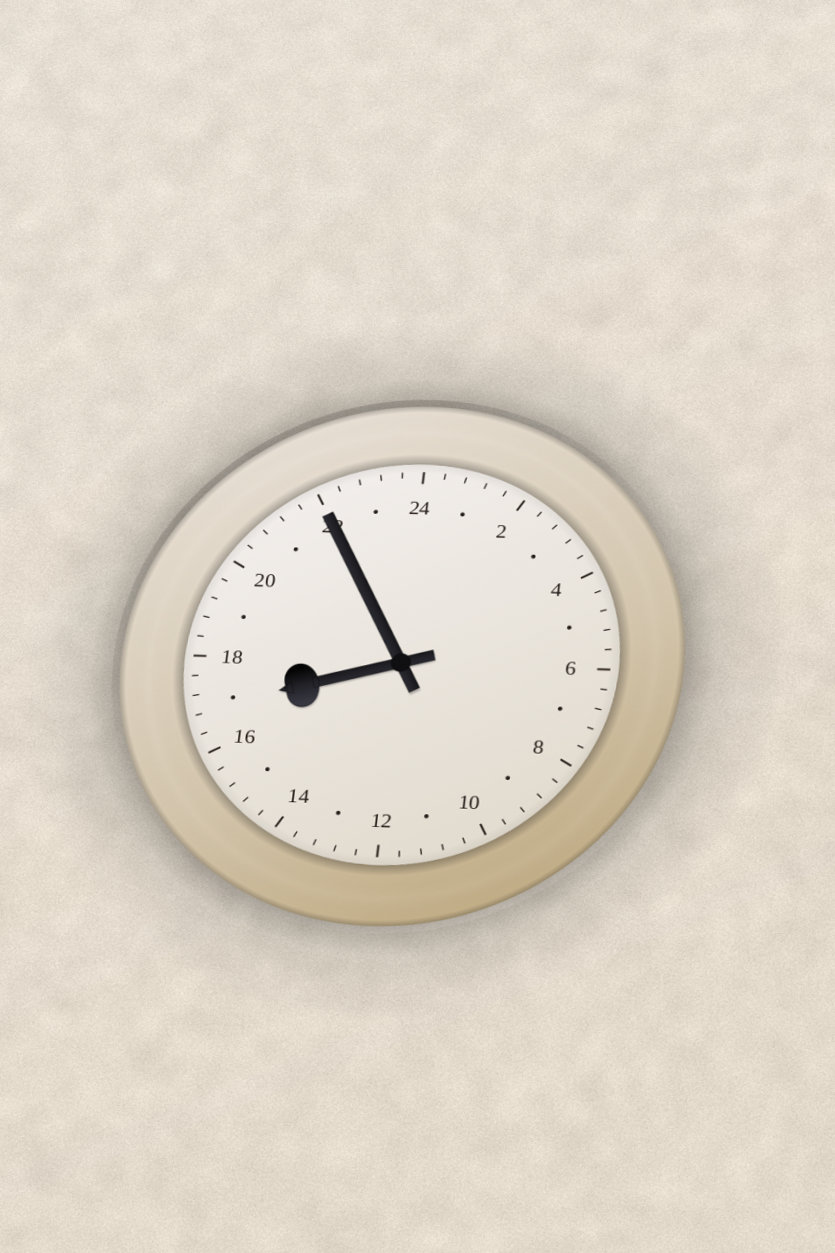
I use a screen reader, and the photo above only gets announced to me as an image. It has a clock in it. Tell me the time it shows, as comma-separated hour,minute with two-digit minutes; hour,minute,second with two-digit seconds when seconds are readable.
16,55
